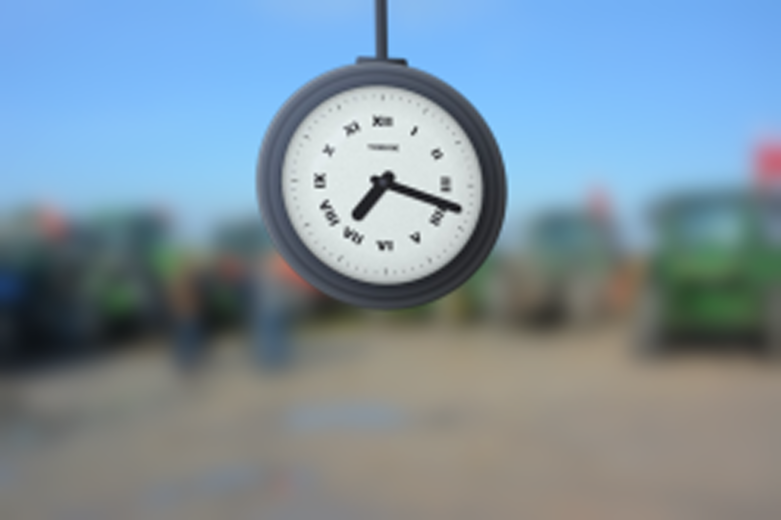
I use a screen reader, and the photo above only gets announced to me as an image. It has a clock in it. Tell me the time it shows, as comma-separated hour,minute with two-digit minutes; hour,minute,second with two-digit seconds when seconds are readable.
7,18
